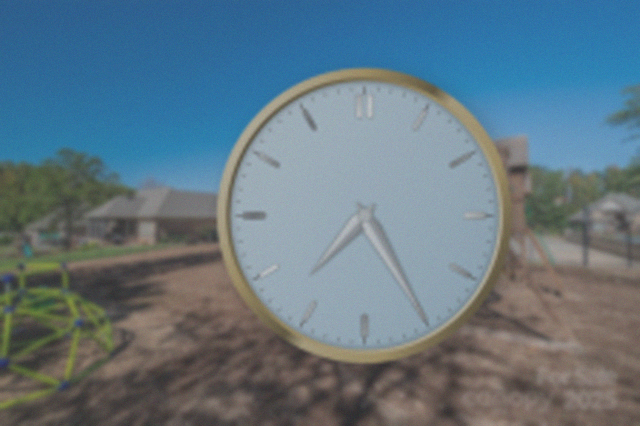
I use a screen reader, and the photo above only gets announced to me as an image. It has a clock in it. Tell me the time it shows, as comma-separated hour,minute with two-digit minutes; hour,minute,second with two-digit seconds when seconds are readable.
7,25
